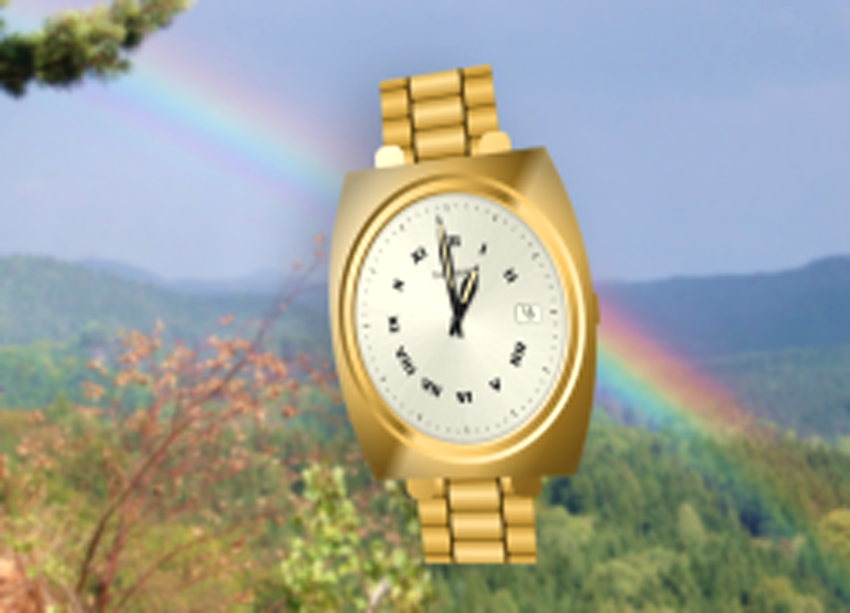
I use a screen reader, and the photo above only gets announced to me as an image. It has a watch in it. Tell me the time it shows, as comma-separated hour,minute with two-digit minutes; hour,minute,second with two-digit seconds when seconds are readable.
12,59
